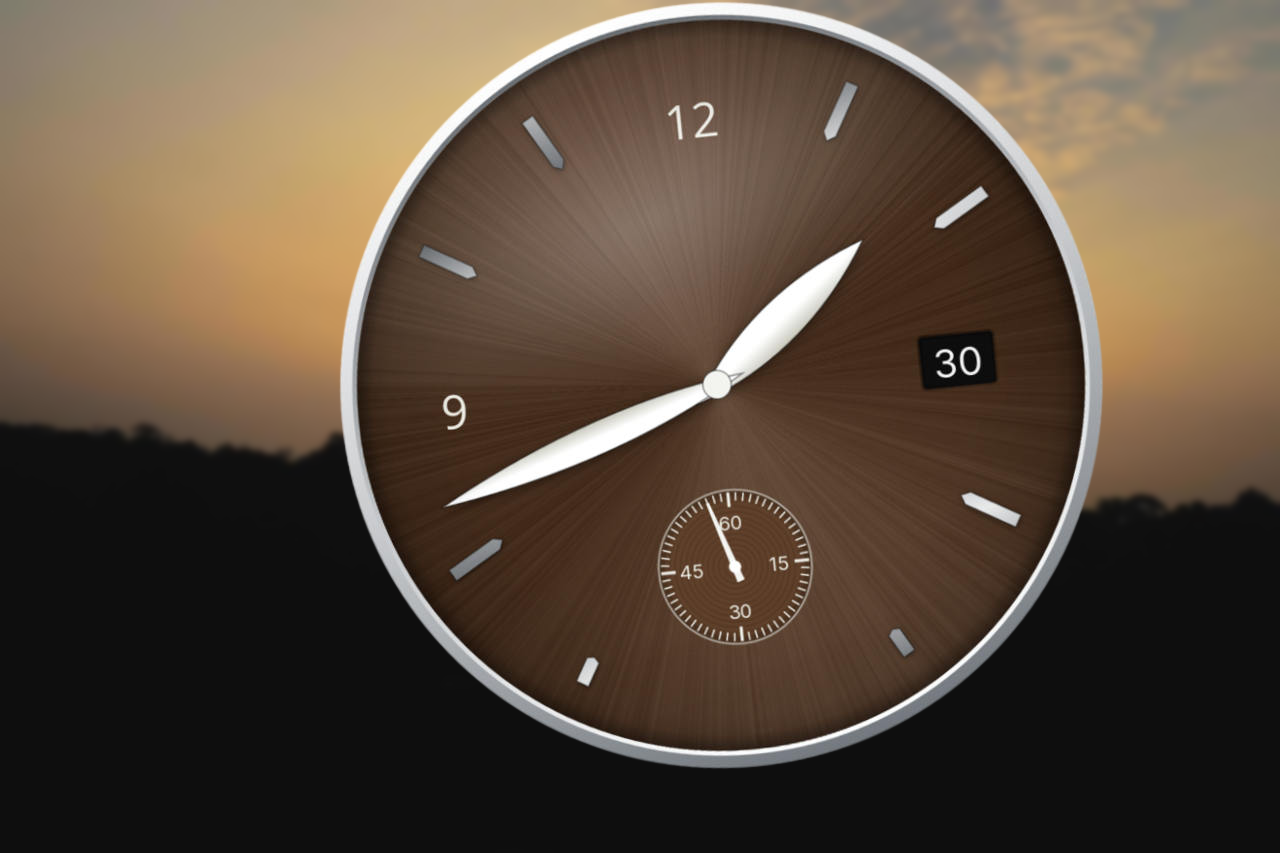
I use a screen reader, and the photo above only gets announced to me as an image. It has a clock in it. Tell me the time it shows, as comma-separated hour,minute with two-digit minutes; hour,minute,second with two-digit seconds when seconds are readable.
1,41,57
